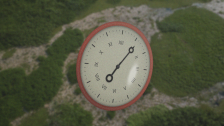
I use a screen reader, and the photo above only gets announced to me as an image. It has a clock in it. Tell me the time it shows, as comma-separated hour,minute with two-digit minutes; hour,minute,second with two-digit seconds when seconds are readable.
7,06
